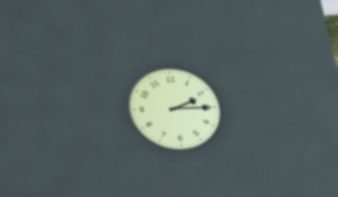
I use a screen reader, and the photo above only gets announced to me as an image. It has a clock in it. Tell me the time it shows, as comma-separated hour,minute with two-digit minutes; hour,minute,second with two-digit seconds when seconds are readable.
2,15
